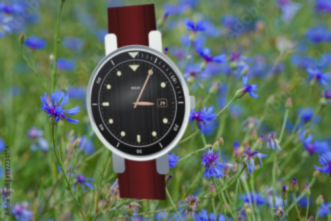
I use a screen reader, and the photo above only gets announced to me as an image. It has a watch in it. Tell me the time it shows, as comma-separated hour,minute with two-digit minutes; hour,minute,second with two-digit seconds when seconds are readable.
3,05
